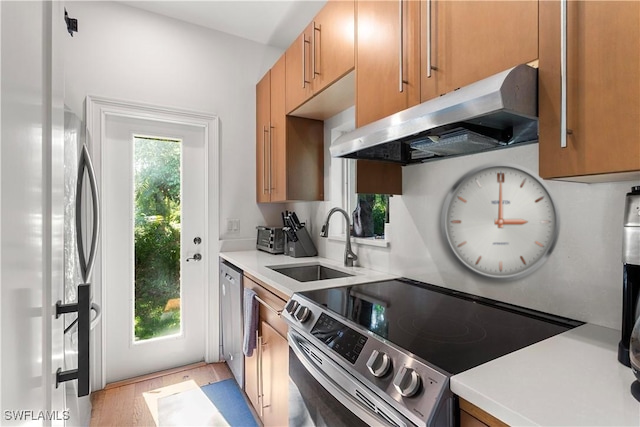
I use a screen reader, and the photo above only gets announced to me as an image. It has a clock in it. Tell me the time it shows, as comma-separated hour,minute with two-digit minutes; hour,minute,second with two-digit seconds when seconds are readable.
3,00
